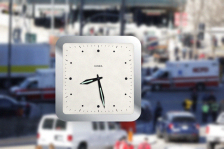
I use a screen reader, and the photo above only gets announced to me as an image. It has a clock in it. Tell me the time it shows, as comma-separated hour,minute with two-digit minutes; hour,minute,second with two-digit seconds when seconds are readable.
8,28
